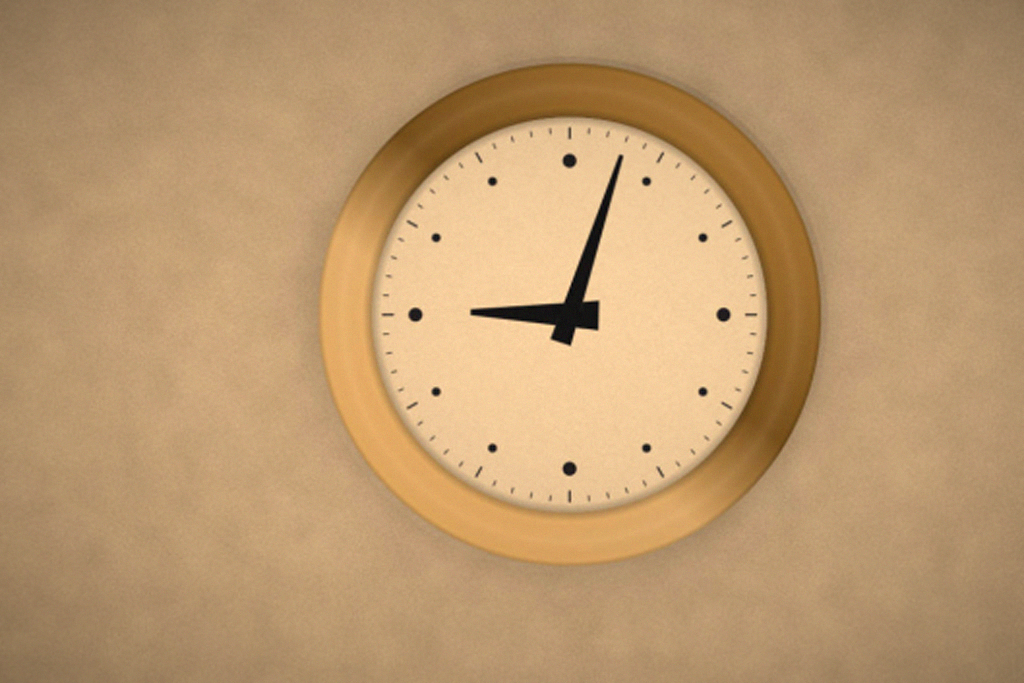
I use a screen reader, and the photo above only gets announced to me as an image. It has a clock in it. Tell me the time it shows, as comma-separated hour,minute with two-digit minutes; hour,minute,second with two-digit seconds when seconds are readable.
9,03
